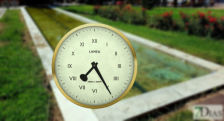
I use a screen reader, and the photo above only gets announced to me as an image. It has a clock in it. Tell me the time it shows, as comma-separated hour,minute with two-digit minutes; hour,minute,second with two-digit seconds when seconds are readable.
7,25
